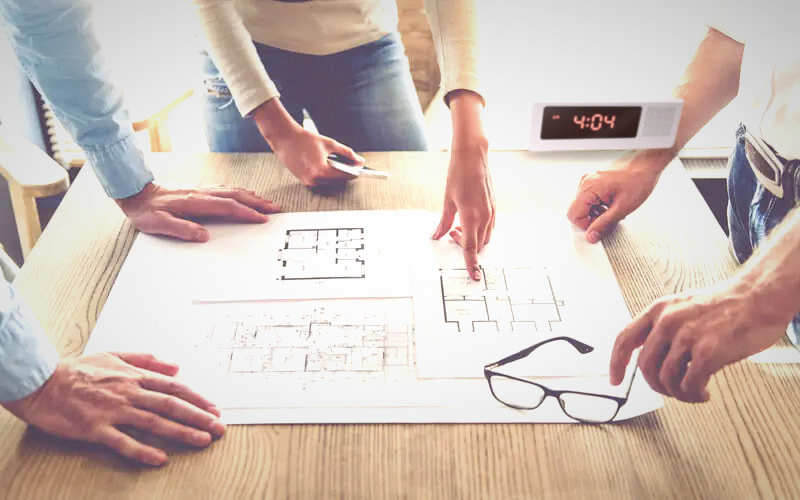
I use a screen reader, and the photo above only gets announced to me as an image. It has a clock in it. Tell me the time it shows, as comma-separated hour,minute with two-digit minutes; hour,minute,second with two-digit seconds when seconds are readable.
4,04
